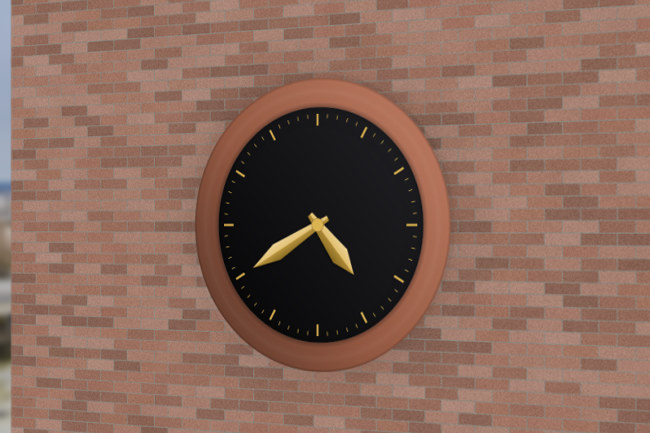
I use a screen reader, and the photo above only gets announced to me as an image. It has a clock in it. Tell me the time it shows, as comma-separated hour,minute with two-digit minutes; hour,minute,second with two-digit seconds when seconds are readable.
4,40
